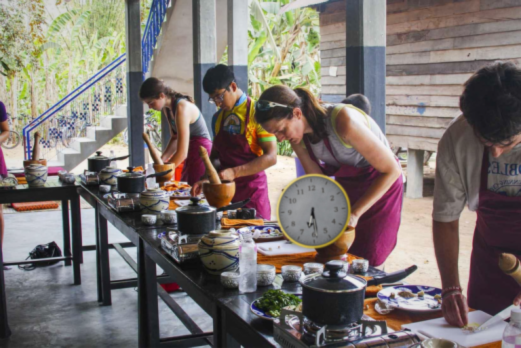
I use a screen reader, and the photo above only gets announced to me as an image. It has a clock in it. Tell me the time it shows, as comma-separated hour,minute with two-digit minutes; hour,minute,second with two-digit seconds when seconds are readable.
6,29
